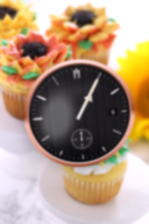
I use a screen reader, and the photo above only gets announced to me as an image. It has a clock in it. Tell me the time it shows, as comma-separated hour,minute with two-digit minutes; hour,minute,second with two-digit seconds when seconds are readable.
1,05
